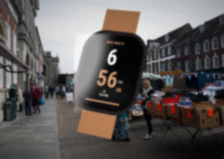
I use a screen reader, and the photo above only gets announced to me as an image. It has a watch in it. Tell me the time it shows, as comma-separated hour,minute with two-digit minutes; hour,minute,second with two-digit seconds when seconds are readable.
6,56
